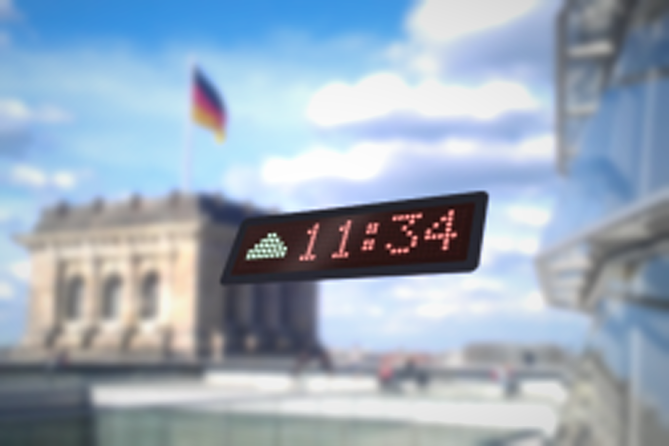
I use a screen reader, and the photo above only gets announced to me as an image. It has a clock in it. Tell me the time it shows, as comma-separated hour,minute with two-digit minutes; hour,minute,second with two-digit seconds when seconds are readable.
11,34
